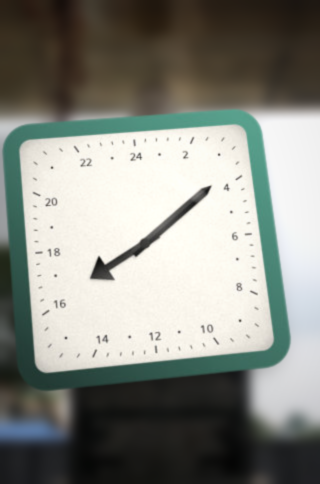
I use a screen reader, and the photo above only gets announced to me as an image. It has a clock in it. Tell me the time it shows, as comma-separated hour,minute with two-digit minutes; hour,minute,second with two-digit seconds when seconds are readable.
16,09
